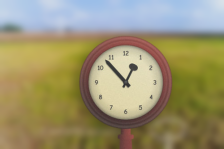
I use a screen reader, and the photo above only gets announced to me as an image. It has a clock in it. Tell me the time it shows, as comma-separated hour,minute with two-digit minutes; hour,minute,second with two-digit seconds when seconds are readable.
12,53
